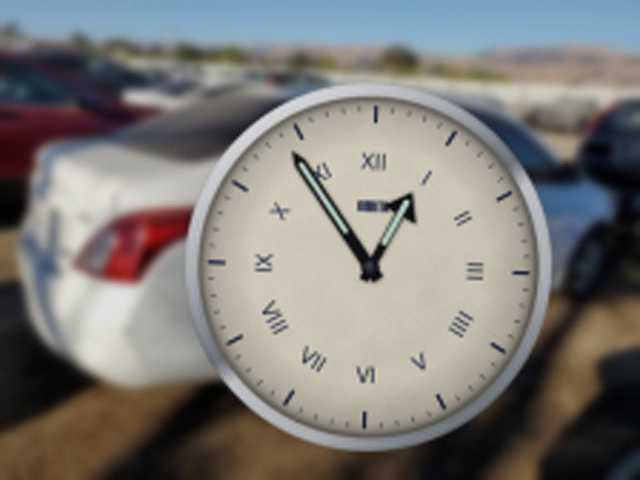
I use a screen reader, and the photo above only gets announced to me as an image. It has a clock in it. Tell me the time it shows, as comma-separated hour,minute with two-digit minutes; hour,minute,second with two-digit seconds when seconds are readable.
12,54
